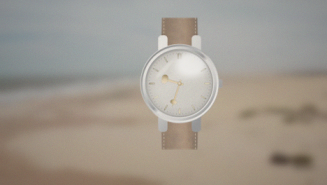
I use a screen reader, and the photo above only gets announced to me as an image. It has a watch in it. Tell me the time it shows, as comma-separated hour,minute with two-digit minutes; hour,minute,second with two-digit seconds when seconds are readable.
9,33
